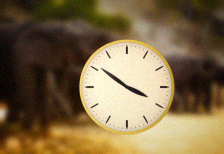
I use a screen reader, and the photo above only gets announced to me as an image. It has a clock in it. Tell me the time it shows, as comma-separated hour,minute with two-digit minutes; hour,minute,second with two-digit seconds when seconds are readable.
3,51
